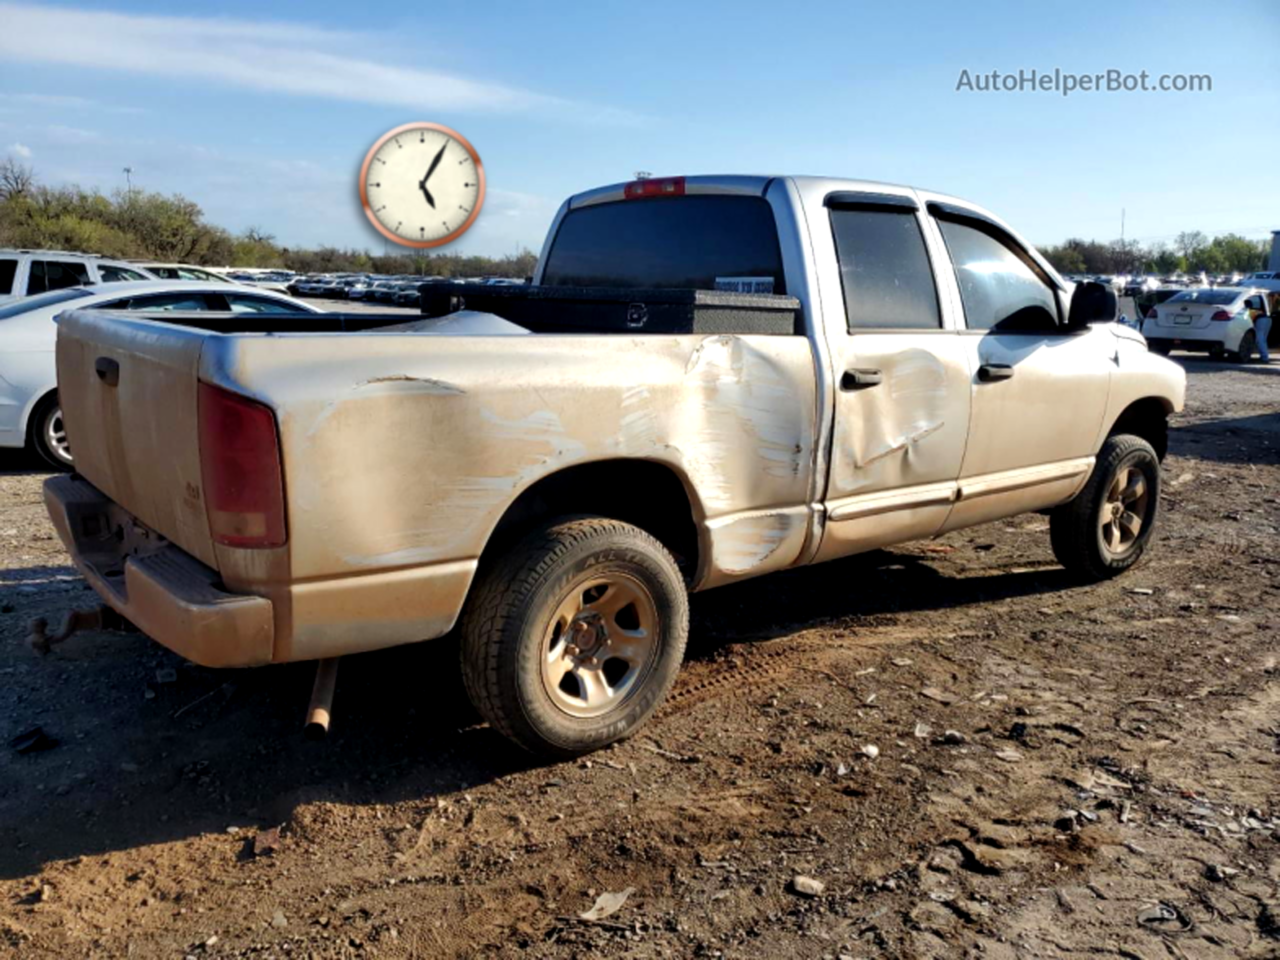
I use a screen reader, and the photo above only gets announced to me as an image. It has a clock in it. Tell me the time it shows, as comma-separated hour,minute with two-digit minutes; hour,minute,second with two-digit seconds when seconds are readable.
5,05
